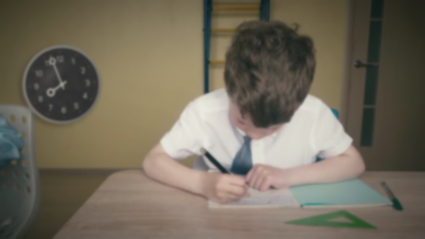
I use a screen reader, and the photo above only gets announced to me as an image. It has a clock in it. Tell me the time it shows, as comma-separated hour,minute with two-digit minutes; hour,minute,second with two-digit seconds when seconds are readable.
7,57
